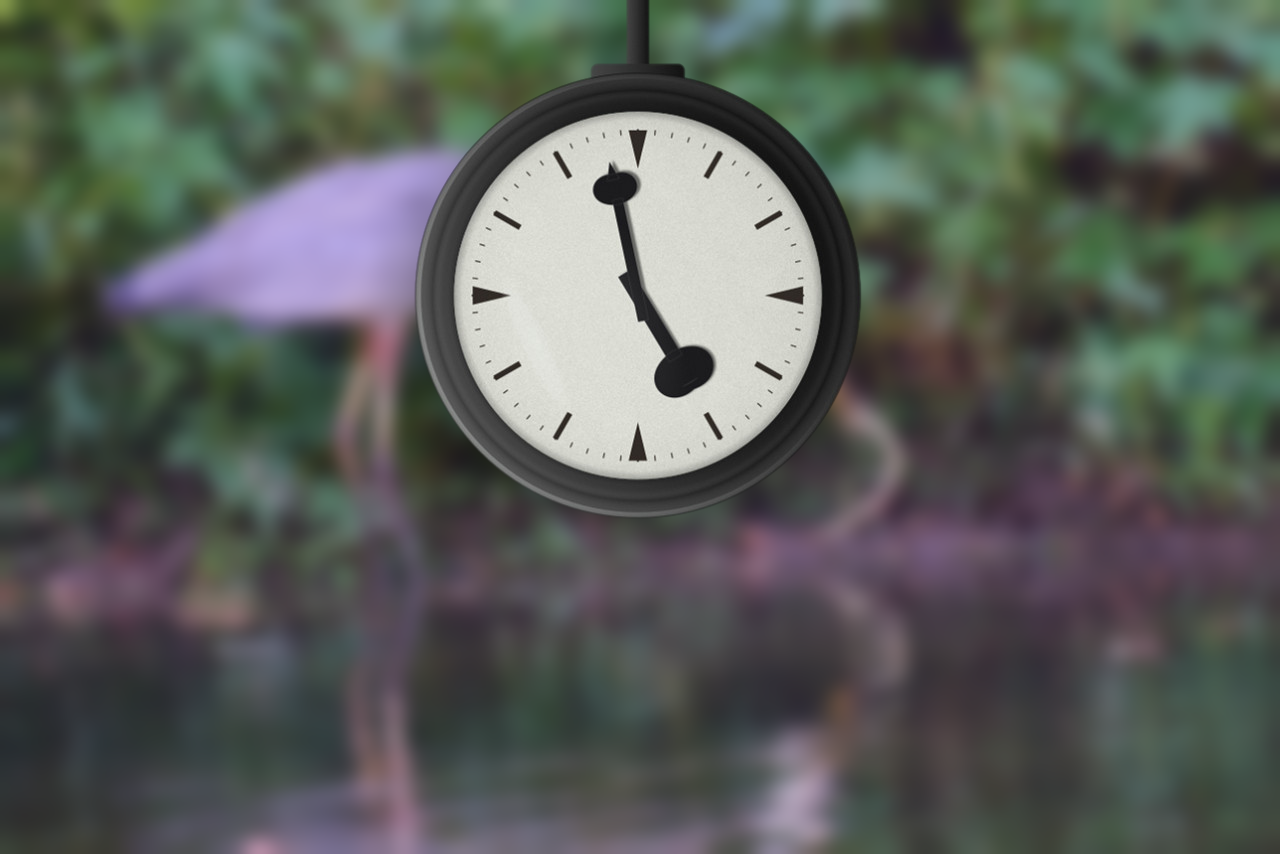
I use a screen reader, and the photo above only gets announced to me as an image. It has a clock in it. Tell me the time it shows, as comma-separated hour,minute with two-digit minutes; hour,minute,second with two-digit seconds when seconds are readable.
4,58
